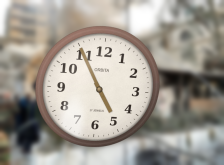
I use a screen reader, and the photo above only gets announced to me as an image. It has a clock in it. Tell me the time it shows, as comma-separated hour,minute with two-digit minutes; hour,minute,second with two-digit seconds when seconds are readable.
4,55
